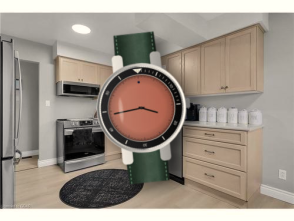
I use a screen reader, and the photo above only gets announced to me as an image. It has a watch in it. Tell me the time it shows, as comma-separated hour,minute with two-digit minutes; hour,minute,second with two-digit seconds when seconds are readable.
3,44
